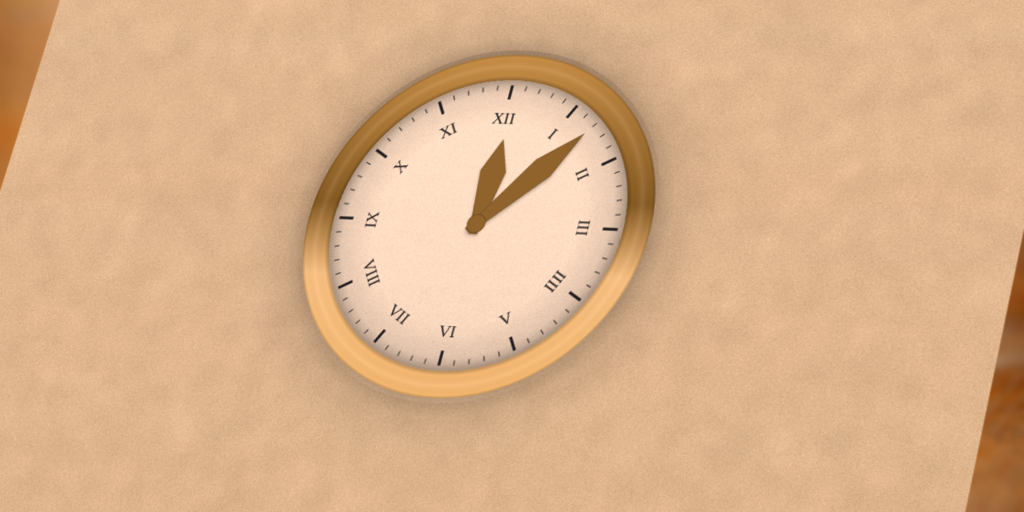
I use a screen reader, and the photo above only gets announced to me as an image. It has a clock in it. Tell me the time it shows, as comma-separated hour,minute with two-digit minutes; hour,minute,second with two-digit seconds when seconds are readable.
12,07
